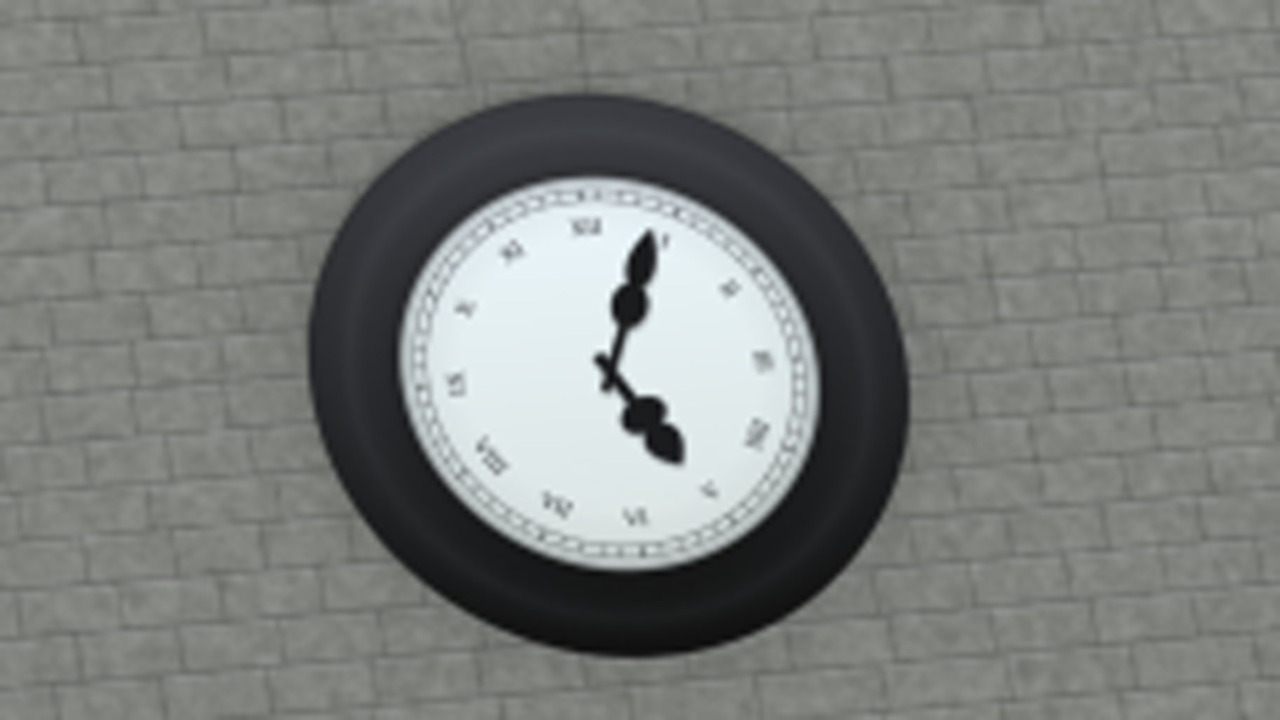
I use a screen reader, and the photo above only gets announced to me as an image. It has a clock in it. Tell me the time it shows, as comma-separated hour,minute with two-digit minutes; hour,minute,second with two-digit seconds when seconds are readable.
5,04
